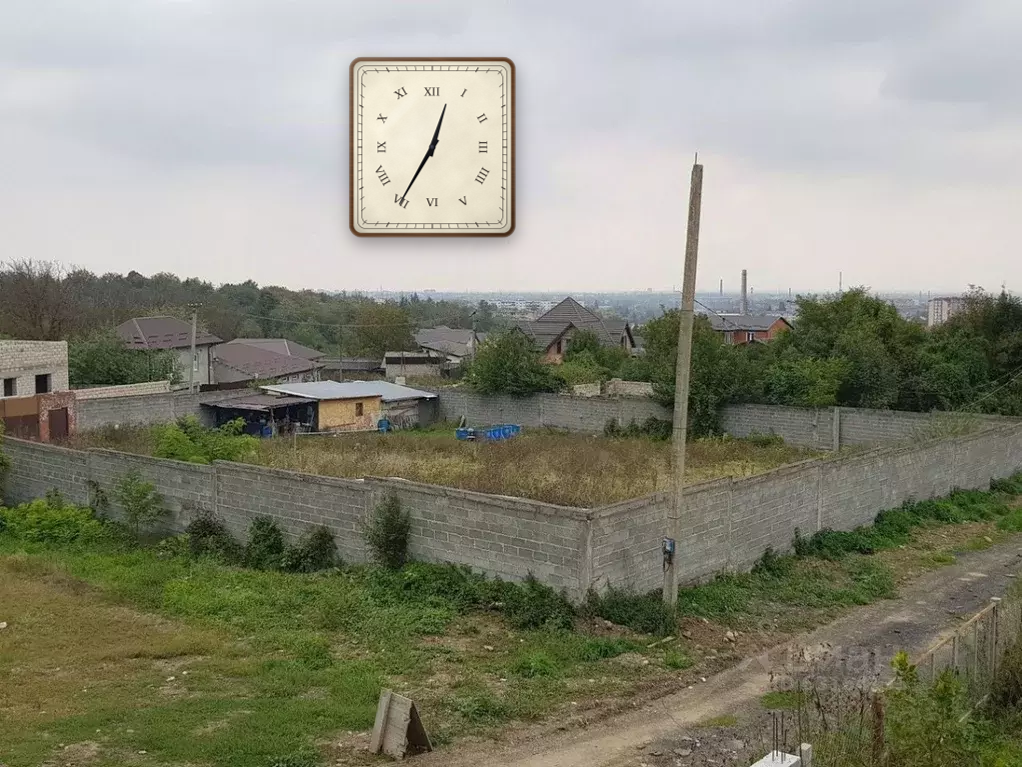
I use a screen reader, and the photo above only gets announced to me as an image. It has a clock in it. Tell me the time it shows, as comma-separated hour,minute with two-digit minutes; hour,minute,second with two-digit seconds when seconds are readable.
12,35
